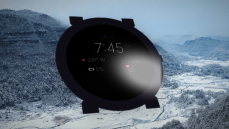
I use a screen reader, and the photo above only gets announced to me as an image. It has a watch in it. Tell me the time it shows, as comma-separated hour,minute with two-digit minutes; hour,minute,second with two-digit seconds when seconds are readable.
7,45
